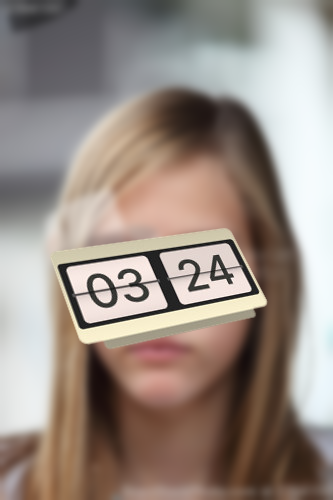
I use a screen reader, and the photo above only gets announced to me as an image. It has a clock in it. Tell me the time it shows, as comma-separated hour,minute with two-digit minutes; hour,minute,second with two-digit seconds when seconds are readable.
3,24
